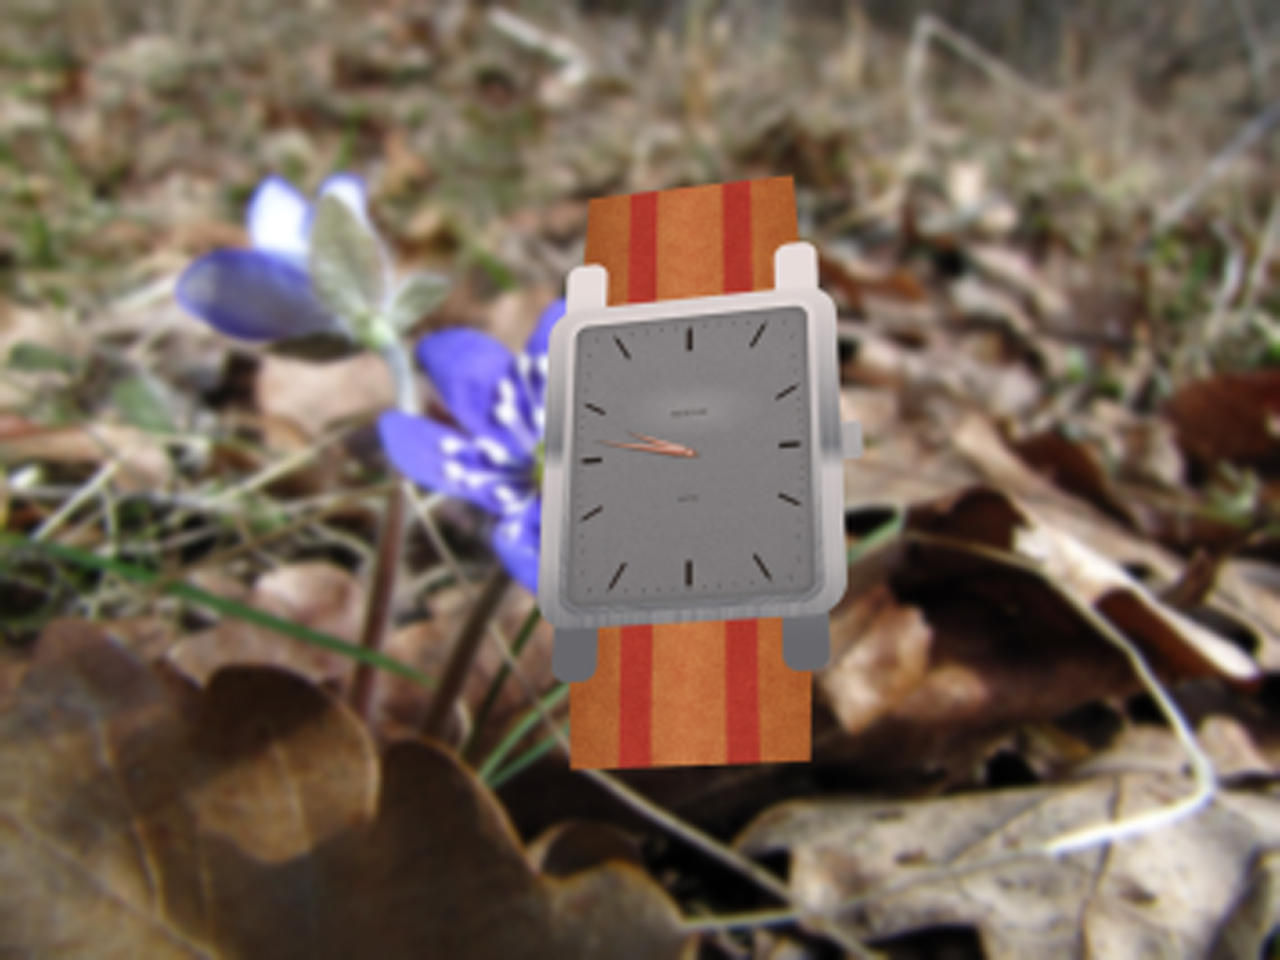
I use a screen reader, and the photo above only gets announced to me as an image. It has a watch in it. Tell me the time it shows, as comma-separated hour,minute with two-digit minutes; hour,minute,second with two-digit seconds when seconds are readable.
9,47
